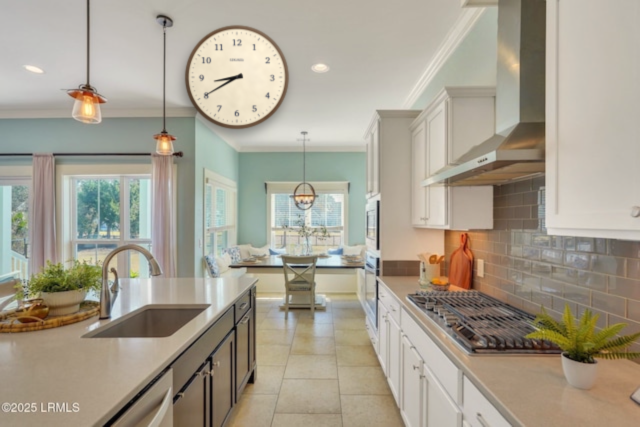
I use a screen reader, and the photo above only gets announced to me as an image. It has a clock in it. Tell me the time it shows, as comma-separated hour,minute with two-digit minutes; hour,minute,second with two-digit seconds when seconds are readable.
8,40
